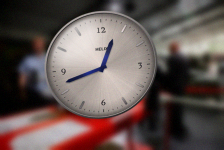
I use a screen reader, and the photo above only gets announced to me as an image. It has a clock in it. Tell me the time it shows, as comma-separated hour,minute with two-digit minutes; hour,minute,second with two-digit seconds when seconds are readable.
12,42
